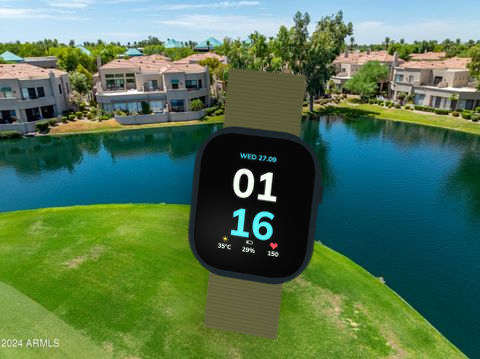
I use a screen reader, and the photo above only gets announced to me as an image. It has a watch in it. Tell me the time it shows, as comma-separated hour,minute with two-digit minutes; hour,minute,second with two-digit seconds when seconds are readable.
1,16
